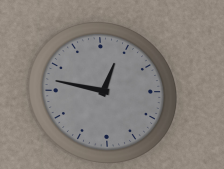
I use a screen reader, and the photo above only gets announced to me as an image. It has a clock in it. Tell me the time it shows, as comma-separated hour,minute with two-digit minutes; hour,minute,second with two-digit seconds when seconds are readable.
12,47
